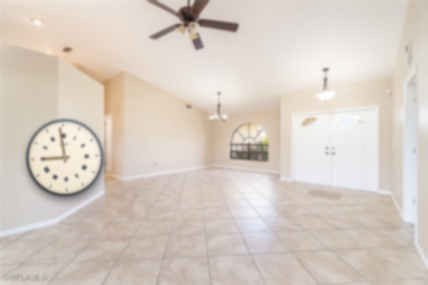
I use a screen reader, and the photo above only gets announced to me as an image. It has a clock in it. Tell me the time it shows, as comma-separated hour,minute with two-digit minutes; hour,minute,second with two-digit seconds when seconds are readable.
8,59
